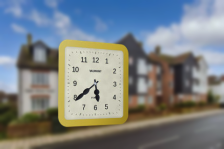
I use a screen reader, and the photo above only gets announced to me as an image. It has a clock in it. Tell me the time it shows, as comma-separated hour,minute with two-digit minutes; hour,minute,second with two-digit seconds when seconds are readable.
5,39
